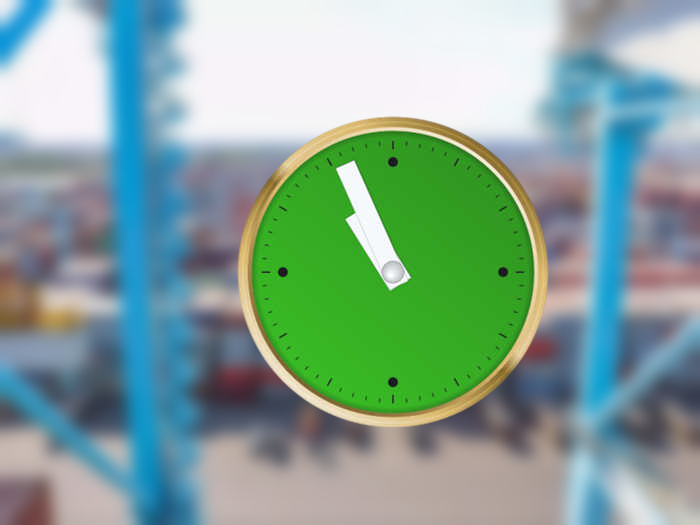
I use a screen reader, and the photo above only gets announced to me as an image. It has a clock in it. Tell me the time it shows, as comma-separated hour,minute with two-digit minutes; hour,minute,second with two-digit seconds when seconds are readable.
10,56
